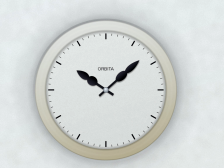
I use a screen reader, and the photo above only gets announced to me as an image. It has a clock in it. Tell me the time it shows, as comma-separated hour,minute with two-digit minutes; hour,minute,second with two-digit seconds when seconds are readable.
10,08
